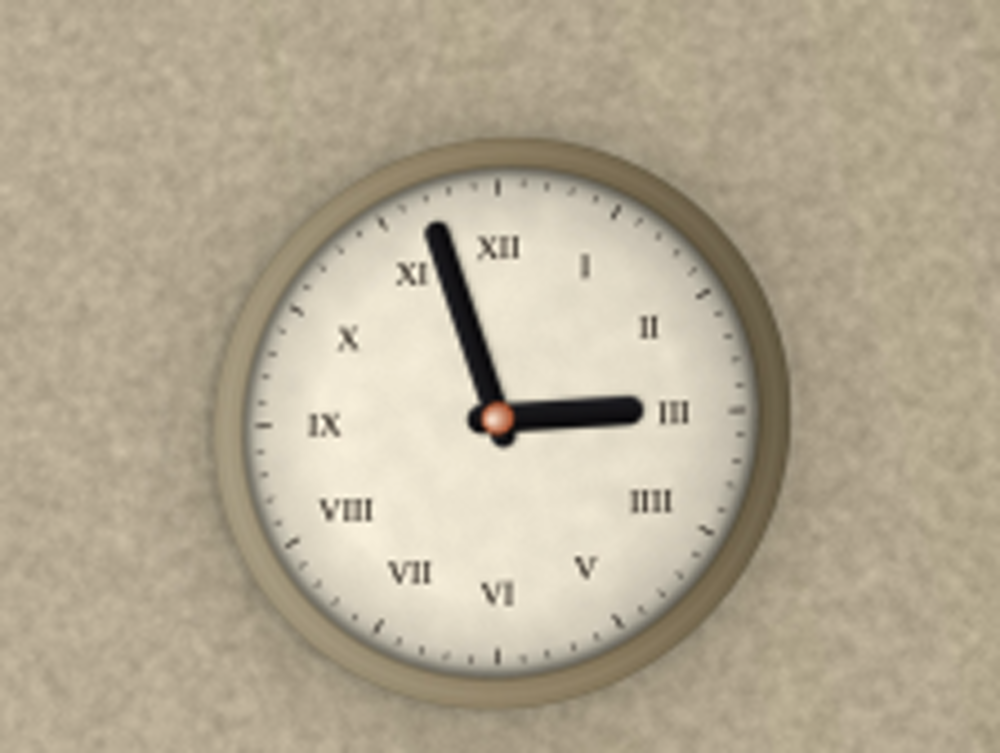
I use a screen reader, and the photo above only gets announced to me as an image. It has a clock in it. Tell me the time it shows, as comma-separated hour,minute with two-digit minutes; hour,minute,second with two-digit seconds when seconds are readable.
2,57
